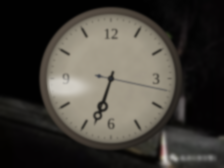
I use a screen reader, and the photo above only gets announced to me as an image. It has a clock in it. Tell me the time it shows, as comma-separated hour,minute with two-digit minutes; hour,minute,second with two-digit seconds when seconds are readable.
6,33,17
